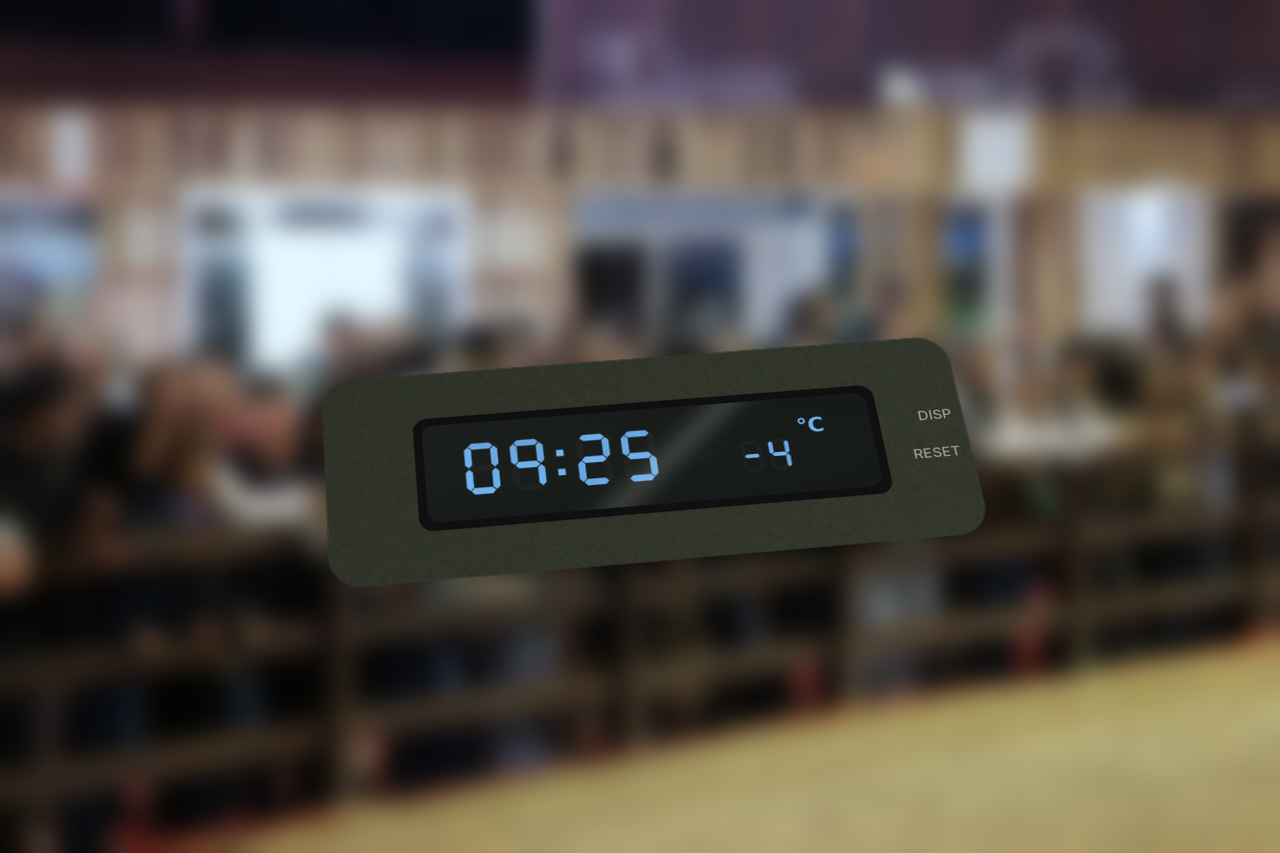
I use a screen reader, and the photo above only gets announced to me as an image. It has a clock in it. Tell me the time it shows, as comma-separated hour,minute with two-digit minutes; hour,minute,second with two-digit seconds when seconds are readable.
9,25
